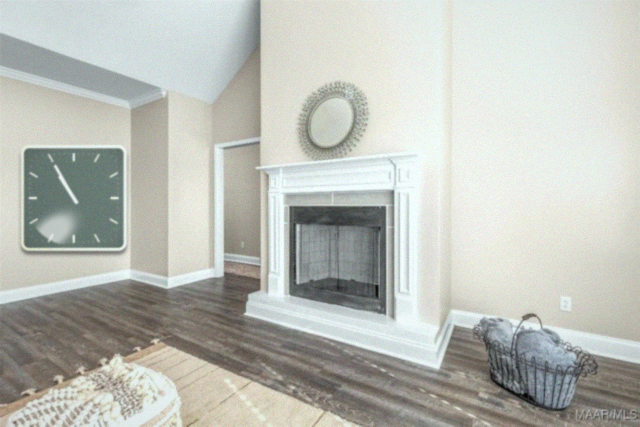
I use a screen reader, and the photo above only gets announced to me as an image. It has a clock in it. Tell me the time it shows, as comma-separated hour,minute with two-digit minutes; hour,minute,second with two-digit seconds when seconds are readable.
10,55
